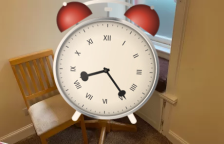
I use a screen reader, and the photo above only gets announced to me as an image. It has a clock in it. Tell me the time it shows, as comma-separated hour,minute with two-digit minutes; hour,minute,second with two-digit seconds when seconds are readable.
8,24
